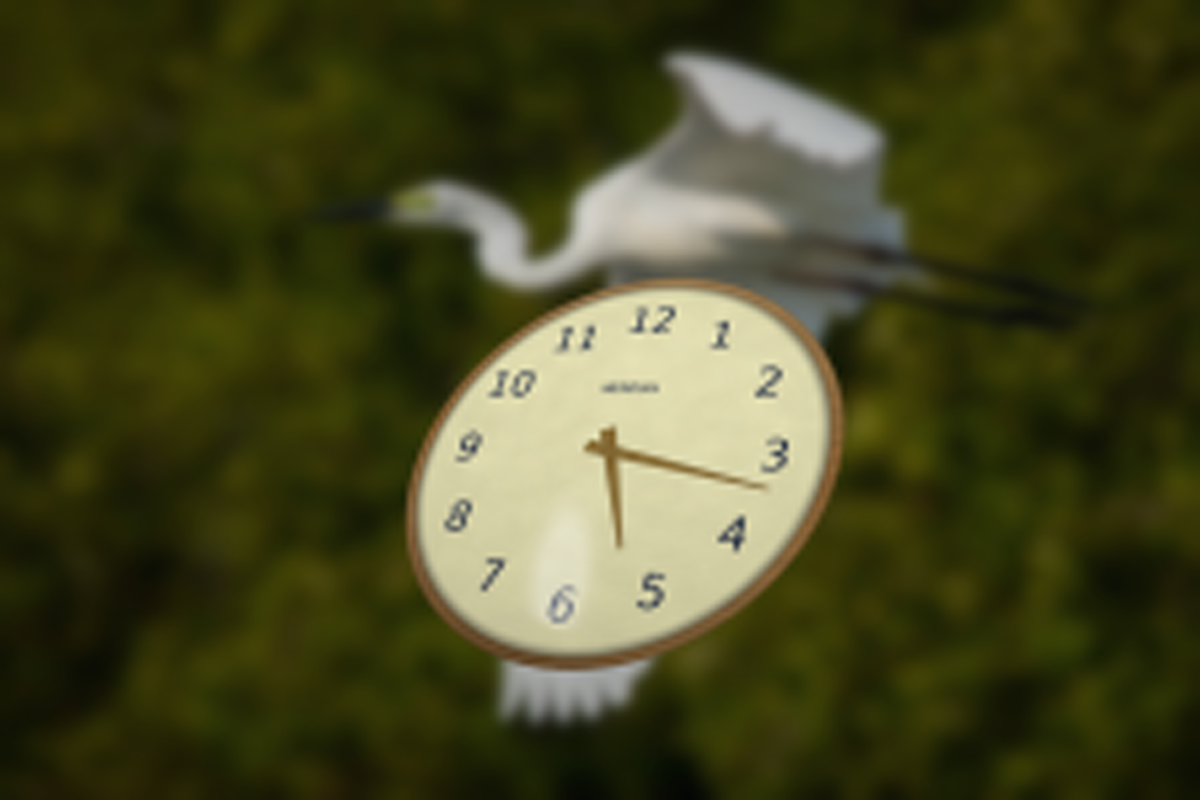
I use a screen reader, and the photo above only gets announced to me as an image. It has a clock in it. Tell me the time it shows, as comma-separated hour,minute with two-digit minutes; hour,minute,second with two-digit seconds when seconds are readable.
5,17
